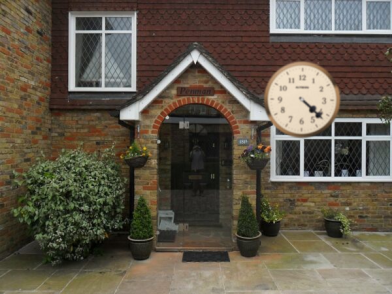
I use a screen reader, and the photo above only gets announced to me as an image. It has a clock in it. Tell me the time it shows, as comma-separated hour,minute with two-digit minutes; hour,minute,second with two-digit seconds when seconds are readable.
4,22
